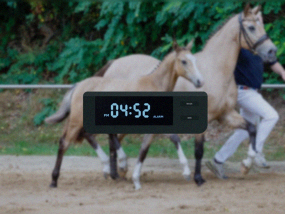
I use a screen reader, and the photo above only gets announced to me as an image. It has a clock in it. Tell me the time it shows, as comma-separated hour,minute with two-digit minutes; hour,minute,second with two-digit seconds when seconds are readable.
4,52
